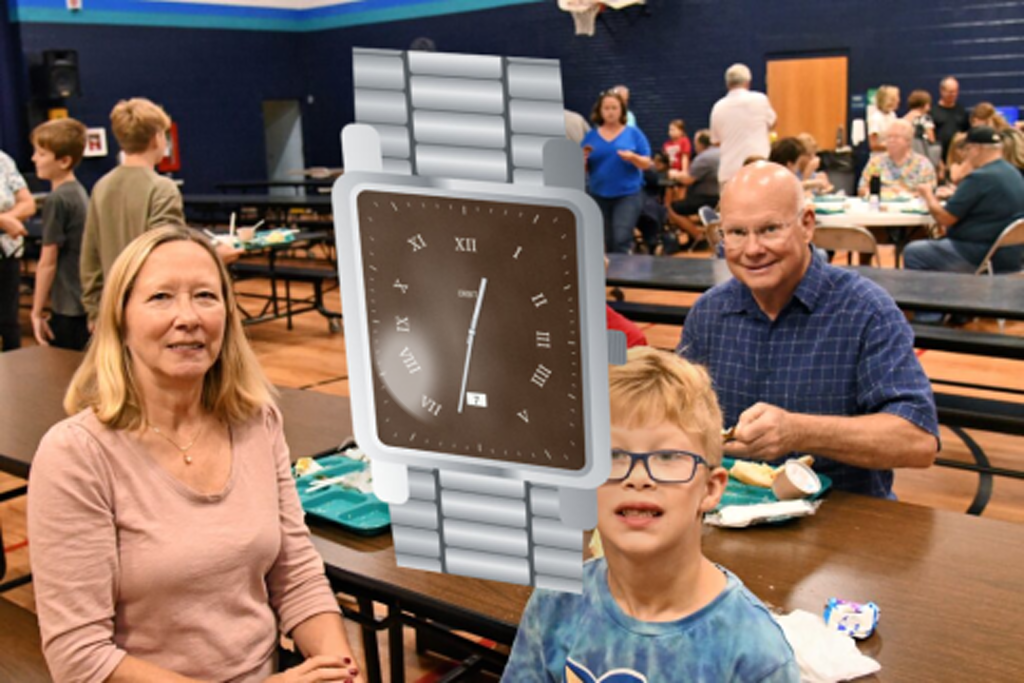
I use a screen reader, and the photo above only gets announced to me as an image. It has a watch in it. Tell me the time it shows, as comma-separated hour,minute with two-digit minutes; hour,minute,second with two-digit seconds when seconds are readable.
12,32
